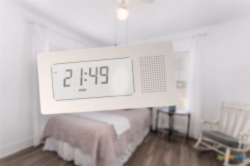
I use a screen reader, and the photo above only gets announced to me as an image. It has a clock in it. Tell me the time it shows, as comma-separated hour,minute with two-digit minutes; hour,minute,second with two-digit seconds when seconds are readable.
21,49
